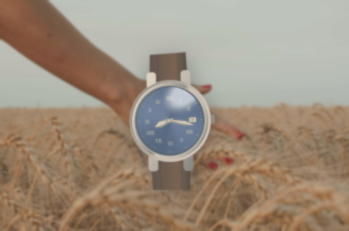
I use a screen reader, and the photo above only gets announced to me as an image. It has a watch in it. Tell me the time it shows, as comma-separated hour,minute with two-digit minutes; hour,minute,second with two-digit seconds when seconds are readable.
8,17
